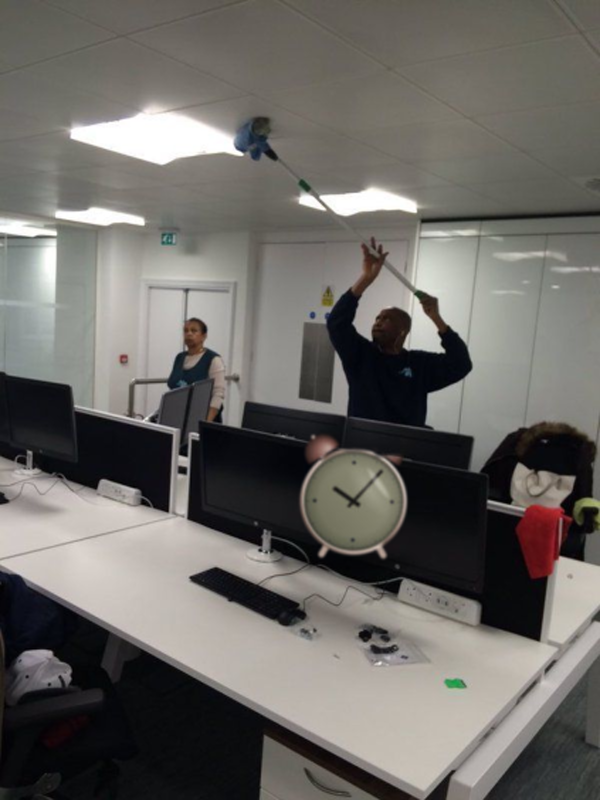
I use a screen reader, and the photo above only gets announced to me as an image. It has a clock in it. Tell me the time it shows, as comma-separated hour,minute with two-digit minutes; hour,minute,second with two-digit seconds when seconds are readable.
10,07
